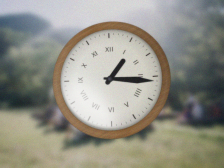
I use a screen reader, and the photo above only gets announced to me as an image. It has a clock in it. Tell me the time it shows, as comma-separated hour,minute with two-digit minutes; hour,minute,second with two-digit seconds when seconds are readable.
1,16
